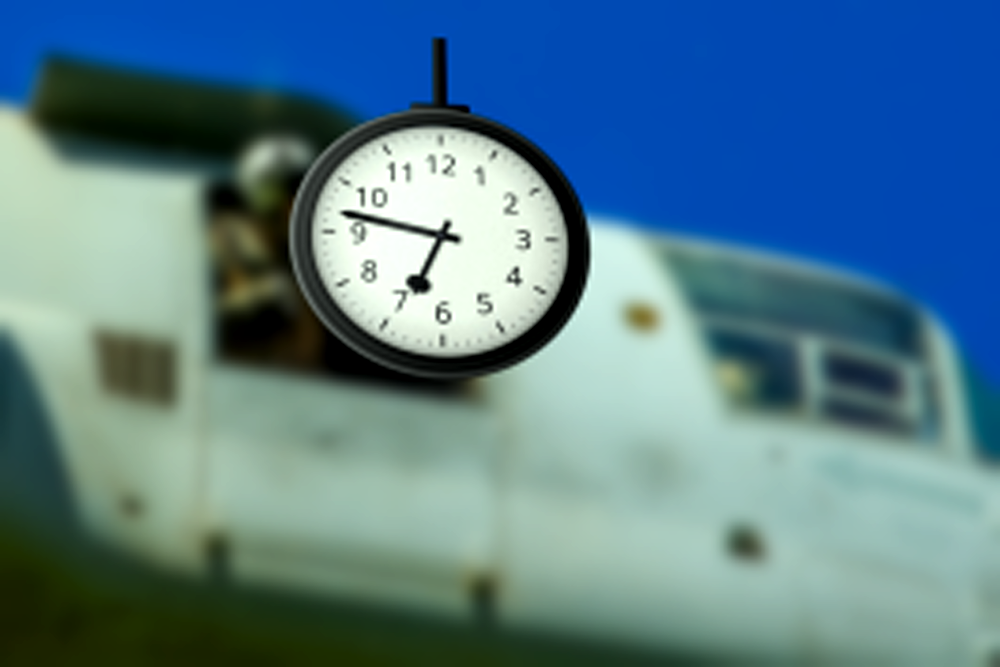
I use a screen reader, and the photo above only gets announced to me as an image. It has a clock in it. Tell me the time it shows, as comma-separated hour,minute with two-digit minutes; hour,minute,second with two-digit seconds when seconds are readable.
6,47
